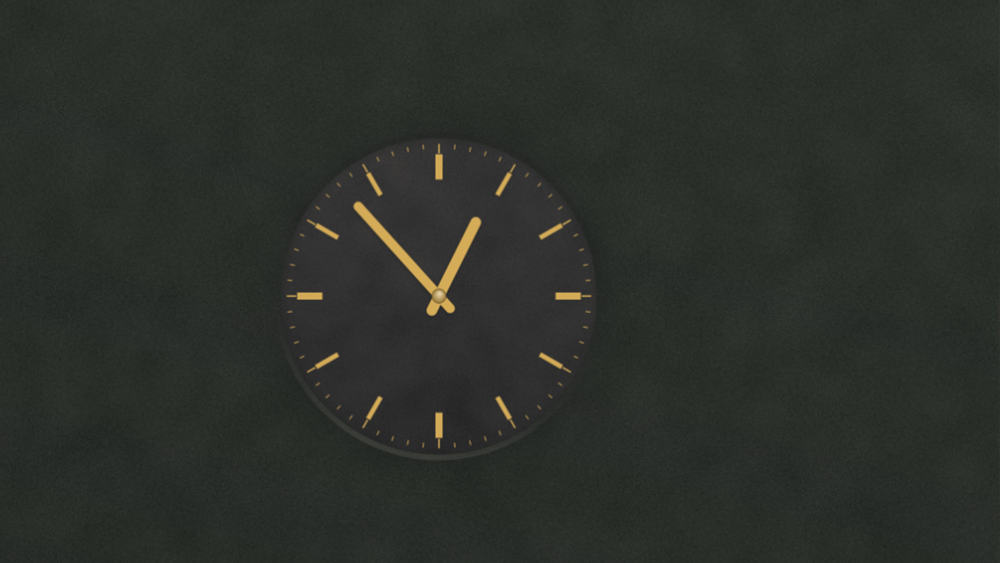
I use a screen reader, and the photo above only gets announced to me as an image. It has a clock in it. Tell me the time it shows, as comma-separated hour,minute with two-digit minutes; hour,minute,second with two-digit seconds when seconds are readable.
12,53
